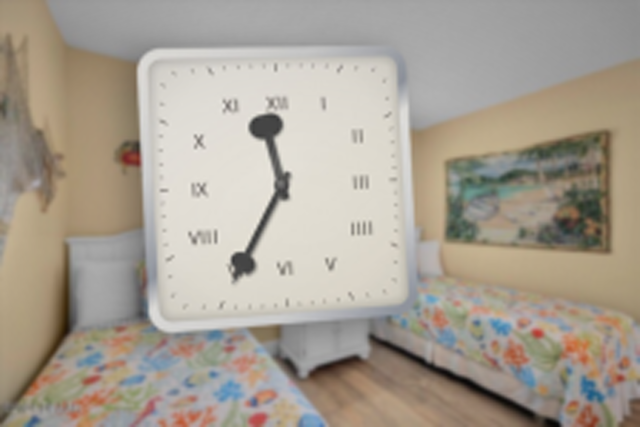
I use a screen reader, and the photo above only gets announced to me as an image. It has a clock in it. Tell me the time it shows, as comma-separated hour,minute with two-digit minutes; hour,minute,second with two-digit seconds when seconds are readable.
11,35
